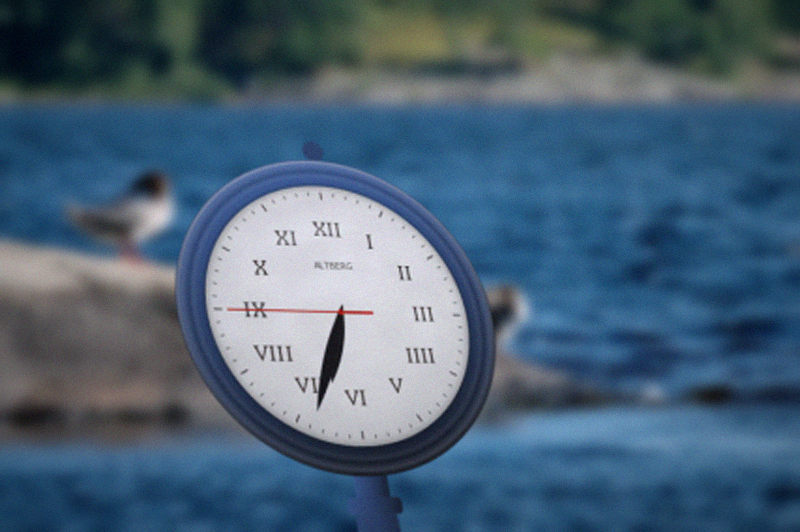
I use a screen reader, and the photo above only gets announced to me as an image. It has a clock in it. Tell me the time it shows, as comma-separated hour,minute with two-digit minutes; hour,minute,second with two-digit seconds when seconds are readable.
6,33,45
